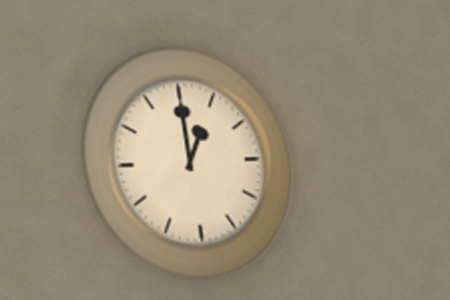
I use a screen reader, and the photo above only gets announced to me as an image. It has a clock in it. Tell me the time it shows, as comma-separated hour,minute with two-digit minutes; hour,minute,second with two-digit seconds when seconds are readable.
1,00
